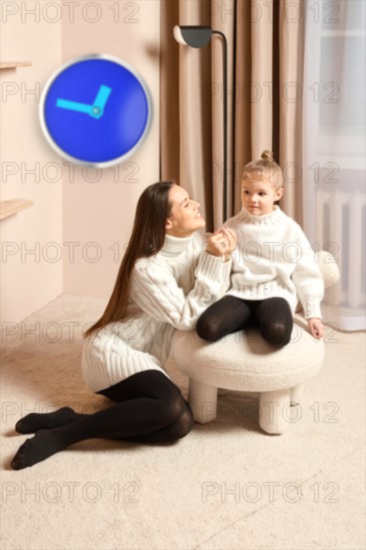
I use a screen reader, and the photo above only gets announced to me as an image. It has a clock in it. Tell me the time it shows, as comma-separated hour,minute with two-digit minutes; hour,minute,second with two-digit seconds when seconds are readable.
12,47
